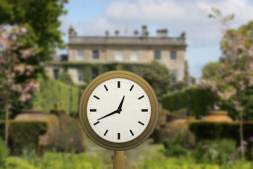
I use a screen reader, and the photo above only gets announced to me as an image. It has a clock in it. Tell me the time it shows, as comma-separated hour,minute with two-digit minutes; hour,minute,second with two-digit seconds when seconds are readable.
12,41
